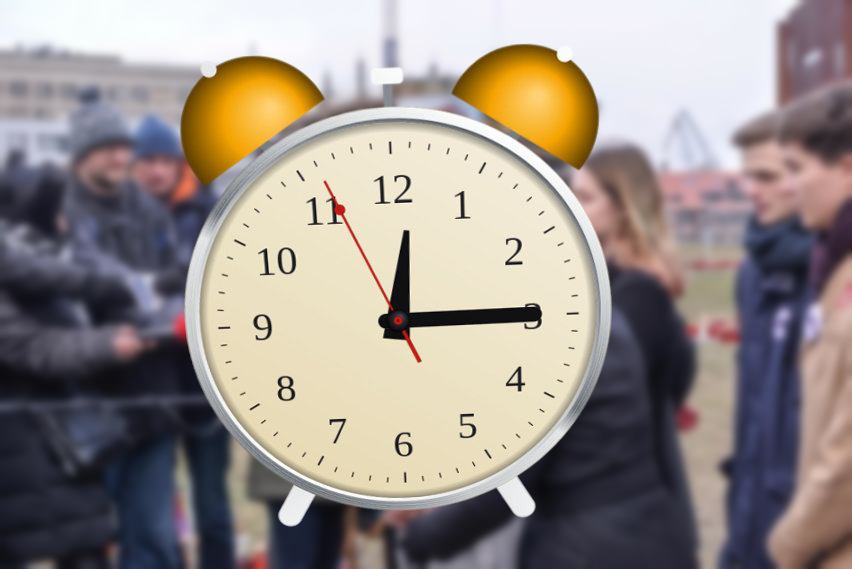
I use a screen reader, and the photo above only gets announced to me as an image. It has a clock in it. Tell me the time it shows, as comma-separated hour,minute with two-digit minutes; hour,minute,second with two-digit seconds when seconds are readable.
12,14,56
